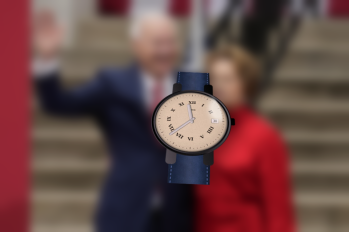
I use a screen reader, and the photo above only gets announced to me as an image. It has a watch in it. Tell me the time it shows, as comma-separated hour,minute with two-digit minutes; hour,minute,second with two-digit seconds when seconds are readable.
11,38
